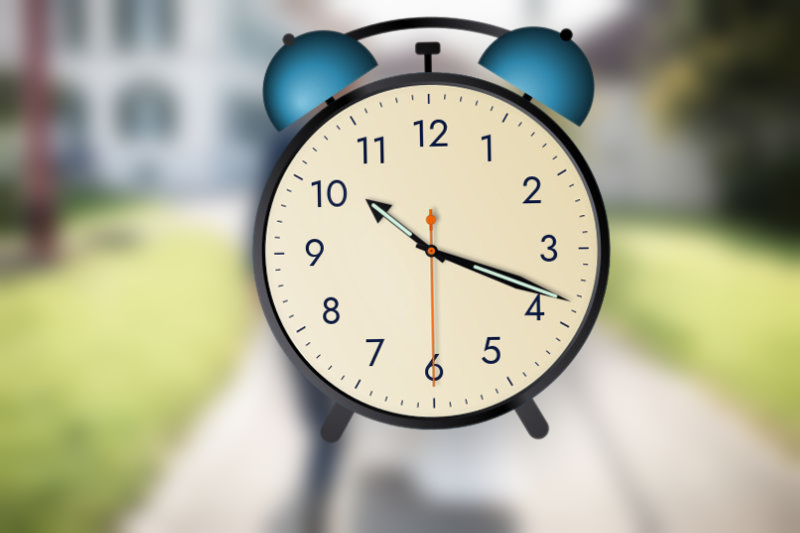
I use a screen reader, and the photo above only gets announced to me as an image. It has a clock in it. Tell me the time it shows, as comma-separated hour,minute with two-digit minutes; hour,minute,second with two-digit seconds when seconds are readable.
10,18,30
